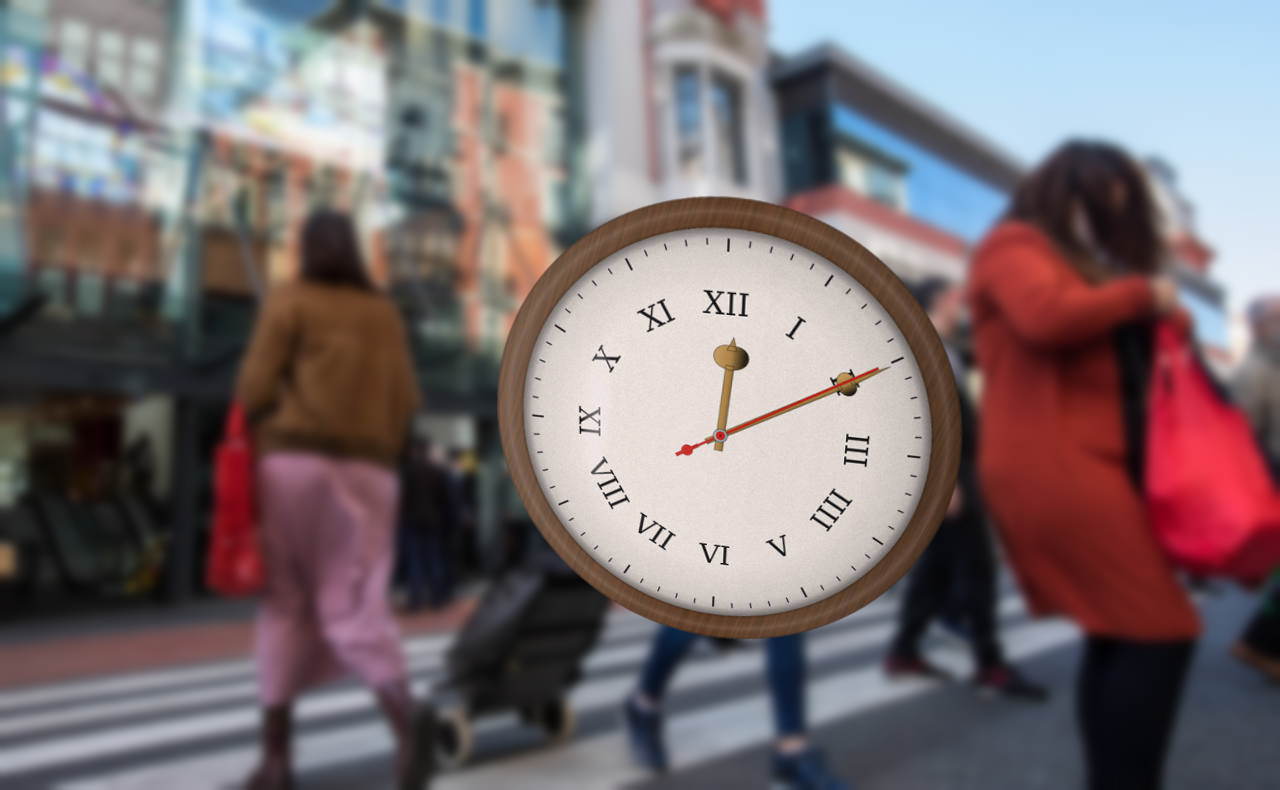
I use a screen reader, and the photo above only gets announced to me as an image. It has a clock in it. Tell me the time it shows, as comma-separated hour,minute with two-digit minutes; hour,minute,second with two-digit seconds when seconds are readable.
12,10,10
